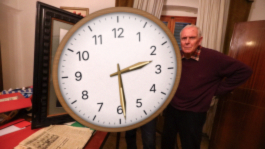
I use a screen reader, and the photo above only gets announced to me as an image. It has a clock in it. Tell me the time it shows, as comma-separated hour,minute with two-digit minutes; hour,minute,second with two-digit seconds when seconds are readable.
2,29
